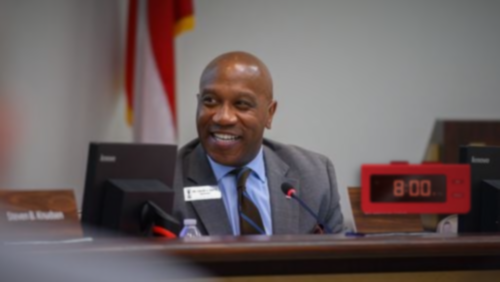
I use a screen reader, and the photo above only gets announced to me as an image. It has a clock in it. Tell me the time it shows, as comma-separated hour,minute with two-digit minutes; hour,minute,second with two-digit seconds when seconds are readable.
8,00
